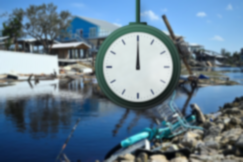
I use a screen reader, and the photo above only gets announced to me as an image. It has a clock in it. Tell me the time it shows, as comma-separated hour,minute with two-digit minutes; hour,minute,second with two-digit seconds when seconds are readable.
12,00
